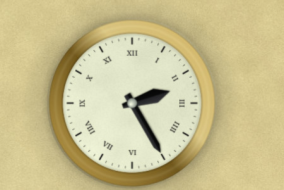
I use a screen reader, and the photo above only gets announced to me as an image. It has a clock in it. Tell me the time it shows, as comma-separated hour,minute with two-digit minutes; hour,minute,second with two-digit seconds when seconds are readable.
2,25
